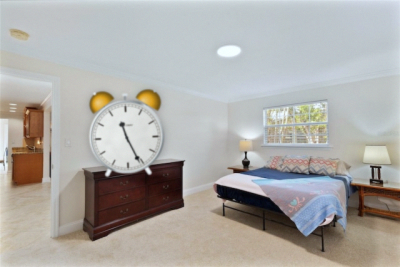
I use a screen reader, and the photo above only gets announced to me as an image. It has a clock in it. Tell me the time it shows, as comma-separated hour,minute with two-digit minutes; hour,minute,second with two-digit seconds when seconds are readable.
11,26
